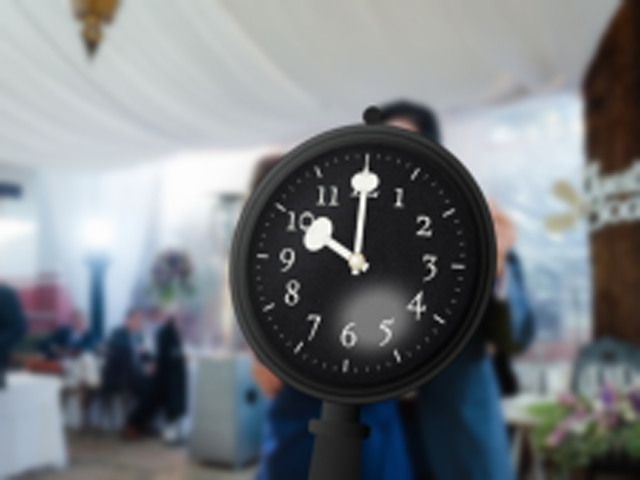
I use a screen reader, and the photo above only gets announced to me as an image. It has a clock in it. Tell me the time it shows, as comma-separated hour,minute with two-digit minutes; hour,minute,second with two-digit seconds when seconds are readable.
10,00
